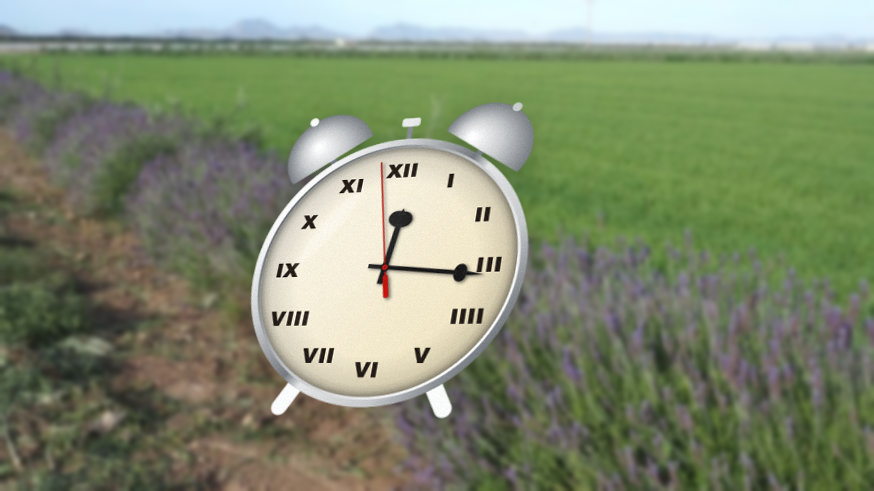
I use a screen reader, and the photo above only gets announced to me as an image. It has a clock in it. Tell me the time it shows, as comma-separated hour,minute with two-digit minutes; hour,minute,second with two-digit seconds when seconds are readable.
12,15,58
